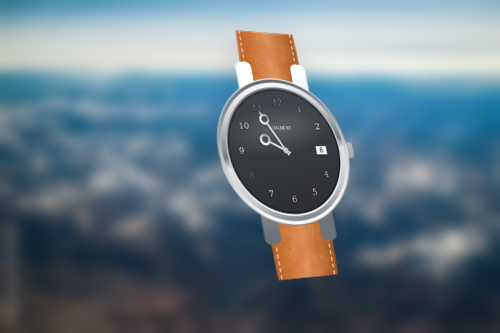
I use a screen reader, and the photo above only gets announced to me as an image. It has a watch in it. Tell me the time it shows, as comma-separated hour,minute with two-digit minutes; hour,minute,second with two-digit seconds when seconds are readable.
9,55
